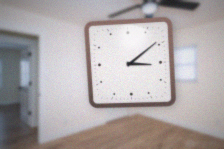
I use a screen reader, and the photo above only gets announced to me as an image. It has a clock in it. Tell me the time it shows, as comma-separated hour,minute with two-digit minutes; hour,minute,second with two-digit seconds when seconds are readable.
3,09
